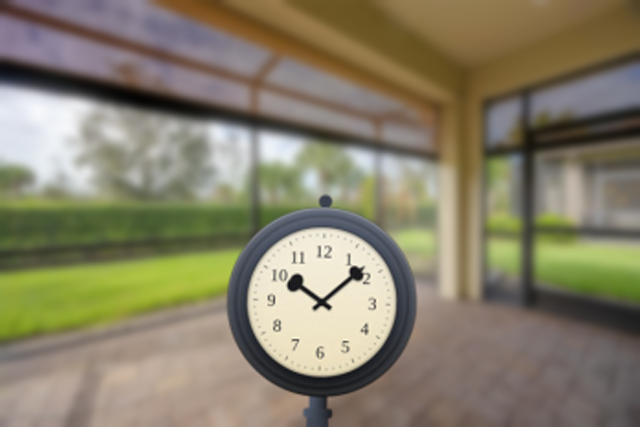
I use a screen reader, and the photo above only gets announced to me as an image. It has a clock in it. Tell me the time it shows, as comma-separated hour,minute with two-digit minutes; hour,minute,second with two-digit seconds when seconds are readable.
10,08
